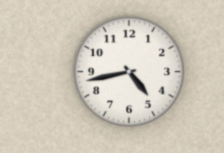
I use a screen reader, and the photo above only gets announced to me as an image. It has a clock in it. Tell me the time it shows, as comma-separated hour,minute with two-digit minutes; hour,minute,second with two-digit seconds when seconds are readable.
4,43
